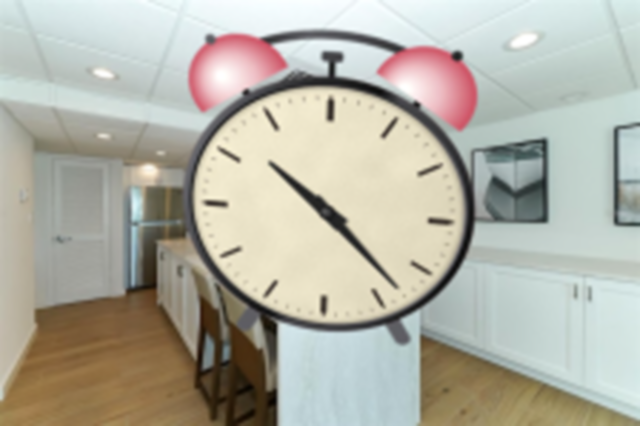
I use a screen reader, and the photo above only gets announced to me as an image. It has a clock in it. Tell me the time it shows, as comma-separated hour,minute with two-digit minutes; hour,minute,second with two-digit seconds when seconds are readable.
10,23
